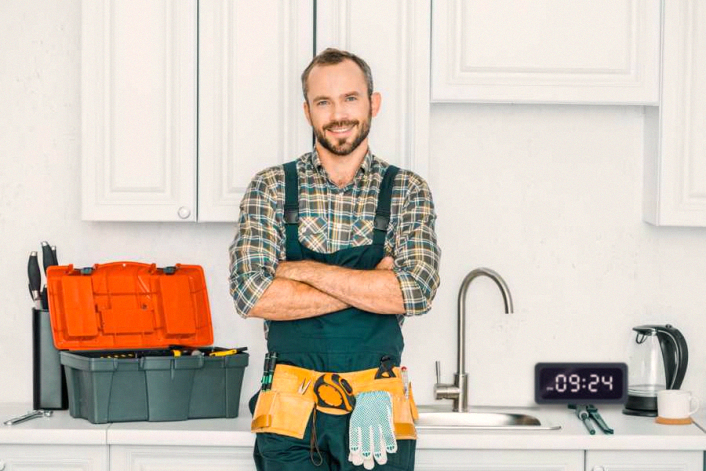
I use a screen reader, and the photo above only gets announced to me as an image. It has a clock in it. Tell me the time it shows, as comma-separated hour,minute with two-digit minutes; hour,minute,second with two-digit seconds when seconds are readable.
9,24
